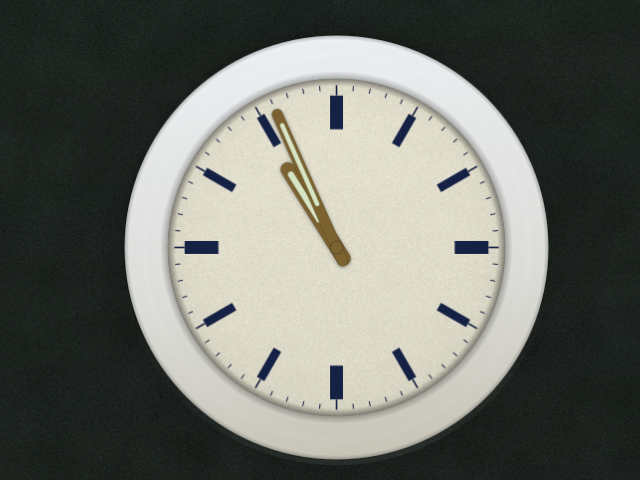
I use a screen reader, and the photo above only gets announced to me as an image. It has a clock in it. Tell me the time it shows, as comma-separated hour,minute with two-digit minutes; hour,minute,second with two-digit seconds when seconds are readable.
10,56
